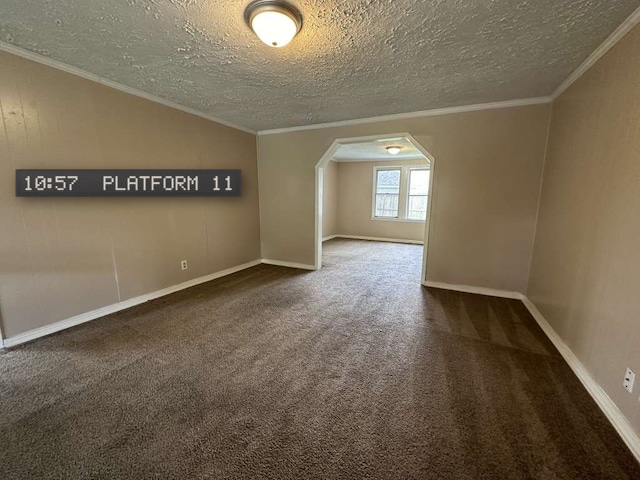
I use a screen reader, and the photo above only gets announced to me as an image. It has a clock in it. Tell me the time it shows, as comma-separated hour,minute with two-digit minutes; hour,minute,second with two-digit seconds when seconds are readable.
10,57
